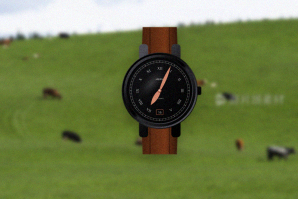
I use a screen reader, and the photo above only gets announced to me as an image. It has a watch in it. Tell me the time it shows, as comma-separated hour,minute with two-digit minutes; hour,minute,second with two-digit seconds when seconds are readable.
7,04
